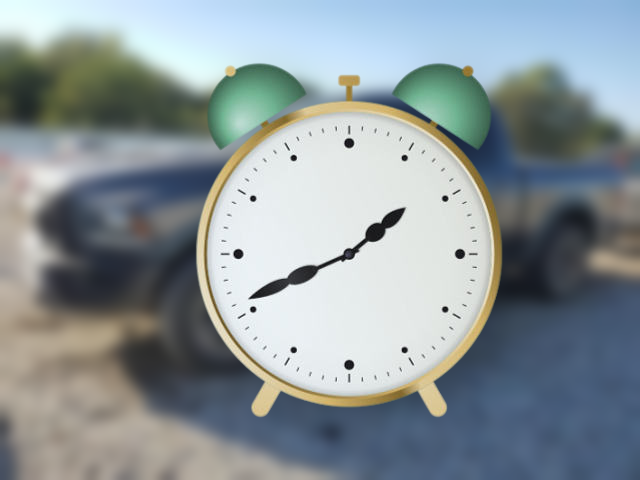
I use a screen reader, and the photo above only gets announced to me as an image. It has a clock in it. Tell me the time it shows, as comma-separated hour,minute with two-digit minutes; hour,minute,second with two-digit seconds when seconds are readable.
1,41
